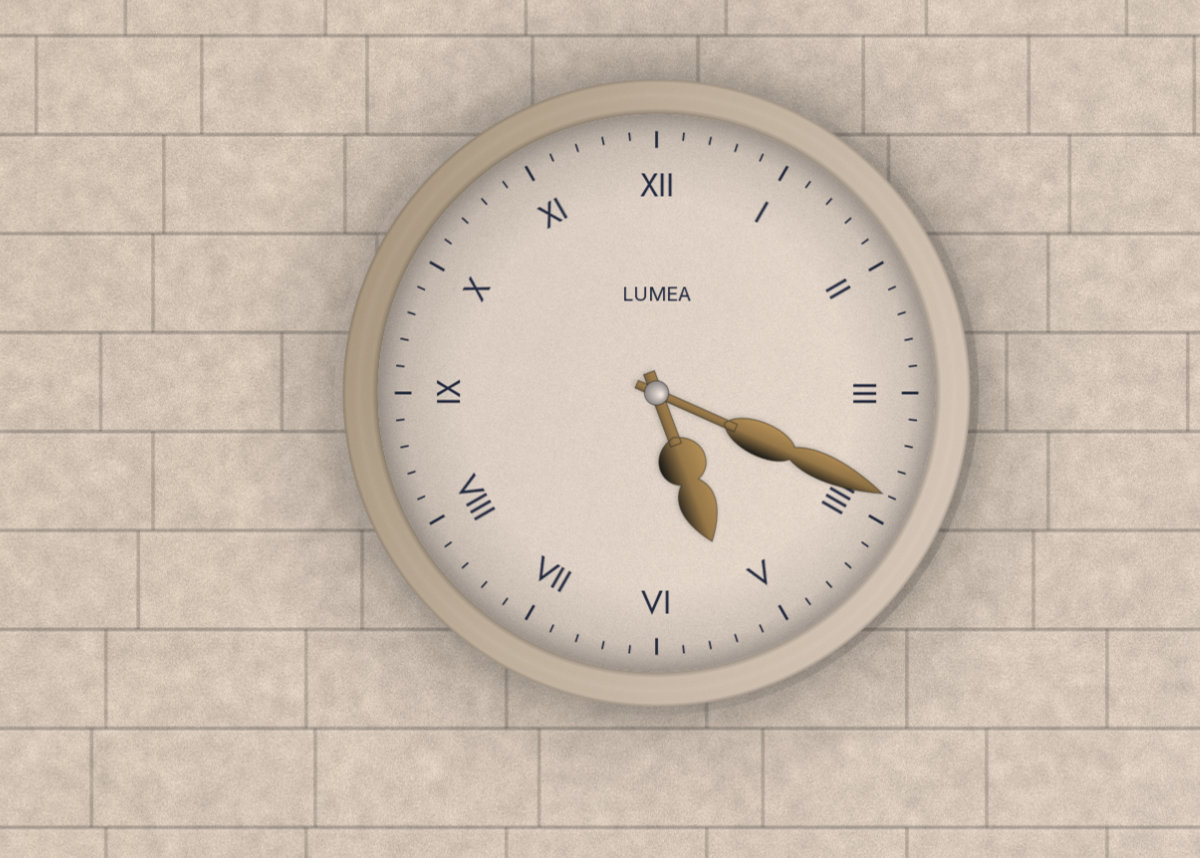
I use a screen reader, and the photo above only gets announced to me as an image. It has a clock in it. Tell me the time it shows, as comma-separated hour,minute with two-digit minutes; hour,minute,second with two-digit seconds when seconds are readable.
5,19
